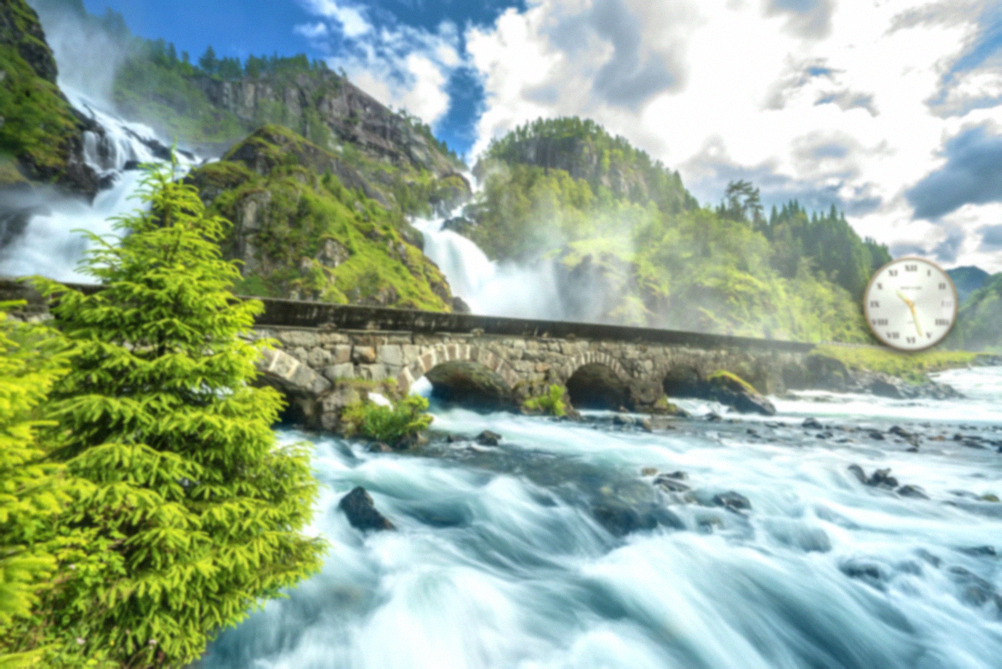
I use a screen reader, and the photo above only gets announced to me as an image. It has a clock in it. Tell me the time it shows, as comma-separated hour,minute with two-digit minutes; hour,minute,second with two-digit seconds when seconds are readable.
10,27
